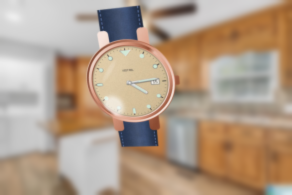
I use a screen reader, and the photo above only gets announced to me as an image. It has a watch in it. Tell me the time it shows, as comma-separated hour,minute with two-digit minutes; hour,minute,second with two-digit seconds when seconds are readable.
4,14
